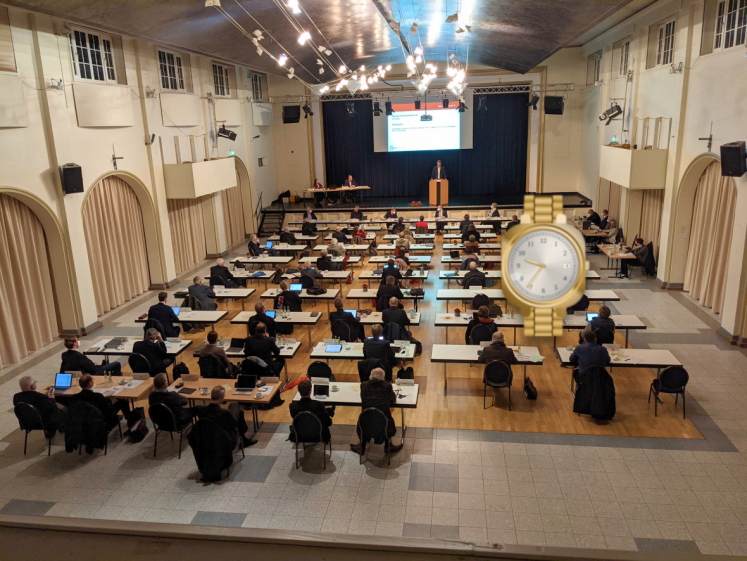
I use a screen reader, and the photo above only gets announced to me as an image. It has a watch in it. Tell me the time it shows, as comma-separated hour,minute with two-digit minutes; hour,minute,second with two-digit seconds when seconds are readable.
9,36
